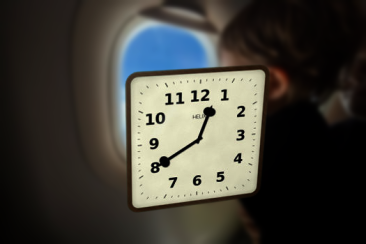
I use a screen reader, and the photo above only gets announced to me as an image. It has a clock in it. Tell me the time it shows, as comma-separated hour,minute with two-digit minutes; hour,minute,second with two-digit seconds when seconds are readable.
12,40
